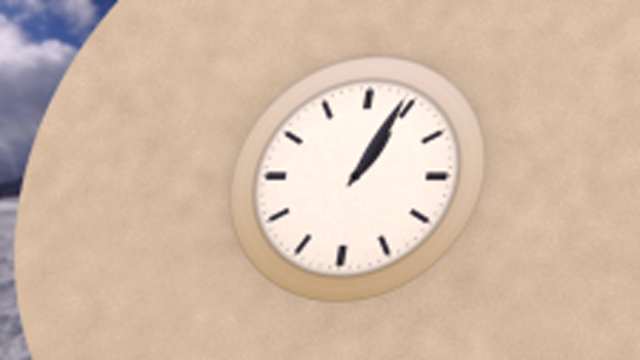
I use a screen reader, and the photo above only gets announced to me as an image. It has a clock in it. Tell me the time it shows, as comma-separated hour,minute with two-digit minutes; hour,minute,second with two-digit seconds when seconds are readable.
1,04
